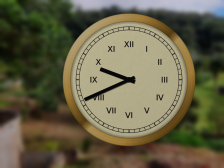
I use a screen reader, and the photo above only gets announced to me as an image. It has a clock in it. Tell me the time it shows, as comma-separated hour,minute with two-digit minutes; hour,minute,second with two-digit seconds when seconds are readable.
9,41
